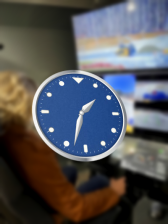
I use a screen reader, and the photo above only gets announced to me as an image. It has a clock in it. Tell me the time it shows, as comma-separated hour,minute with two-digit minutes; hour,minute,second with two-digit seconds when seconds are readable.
1,33
